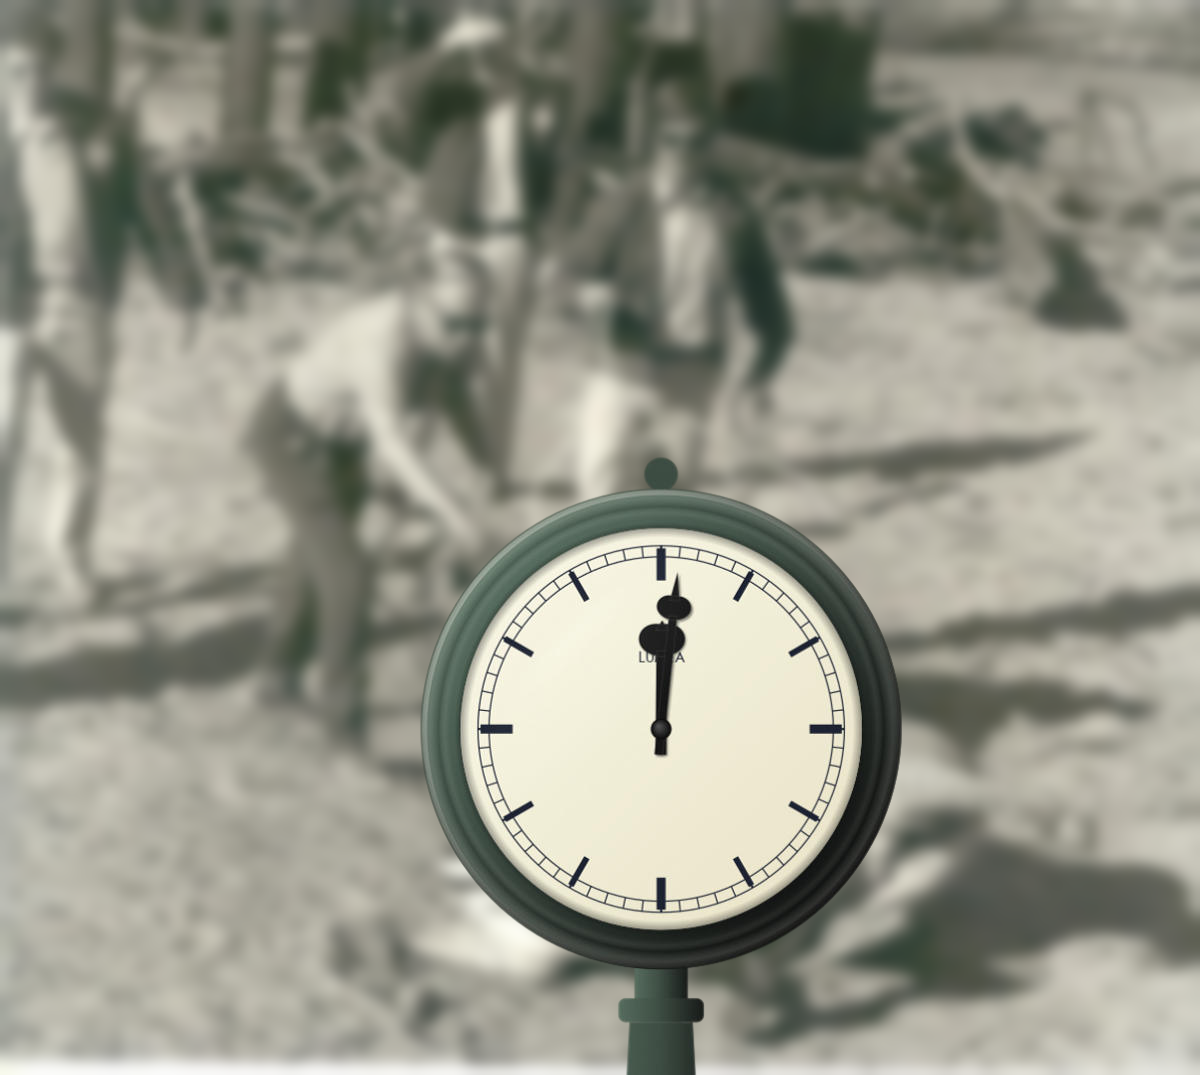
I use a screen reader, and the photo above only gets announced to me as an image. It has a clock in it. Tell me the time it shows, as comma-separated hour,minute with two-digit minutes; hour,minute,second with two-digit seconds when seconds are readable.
12,01
